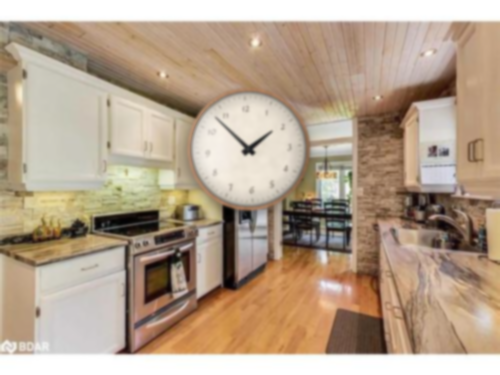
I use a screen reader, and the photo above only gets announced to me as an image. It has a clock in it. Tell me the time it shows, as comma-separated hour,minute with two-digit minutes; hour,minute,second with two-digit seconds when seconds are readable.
1,53
